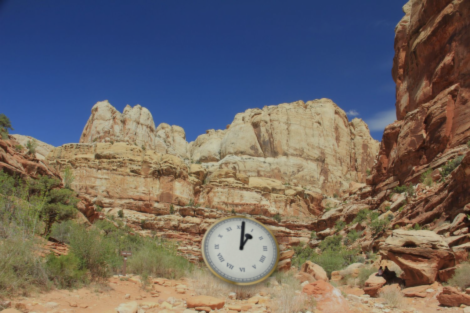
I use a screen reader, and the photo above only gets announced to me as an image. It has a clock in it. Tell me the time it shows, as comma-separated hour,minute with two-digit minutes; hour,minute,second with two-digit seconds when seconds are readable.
1,01
